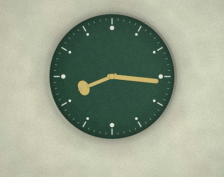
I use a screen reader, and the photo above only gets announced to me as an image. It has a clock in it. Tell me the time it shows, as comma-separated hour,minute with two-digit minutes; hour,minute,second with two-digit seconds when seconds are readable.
8,16
